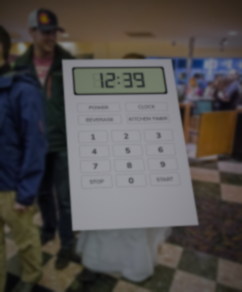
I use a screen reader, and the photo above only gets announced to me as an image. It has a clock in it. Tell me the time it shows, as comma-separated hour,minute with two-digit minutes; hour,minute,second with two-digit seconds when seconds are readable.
12,39
